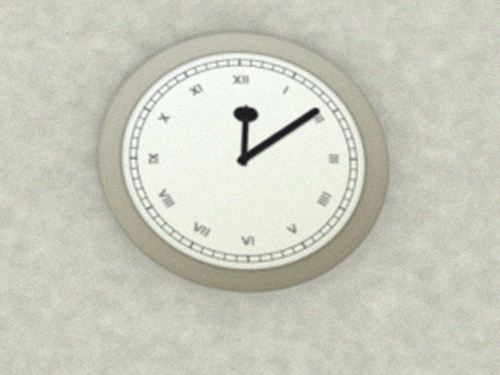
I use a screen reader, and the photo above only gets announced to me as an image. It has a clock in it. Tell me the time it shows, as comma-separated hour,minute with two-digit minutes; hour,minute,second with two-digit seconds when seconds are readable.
12,09
